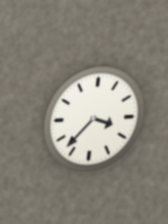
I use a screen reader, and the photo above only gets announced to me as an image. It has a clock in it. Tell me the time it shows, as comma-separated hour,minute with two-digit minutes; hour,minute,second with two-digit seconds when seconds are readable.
3,37
